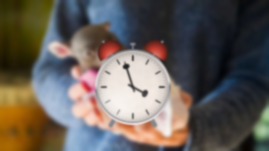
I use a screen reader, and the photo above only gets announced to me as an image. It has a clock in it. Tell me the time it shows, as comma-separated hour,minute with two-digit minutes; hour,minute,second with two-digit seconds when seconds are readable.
3,57
